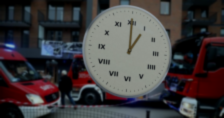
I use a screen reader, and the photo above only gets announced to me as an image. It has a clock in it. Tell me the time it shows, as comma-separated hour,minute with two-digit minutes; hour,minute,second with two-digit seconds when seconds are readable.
1,00
